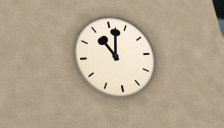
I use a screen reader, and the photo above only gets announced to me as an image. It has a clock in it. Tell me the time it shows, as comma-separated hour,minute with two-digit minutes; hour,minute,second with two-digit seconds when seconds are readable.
11,02
